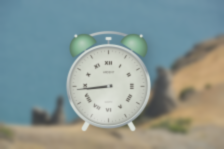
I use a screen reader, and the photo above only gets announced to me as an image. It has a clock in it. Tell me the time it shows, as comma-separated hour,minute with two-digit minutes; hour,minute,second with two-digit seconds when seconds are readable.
8,44
